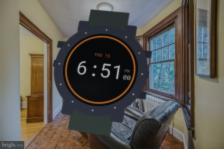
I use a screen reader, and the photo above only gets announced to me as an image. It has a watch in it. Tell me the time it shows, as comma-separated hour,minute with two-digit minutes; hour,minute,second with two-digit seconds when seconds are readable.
6,51
